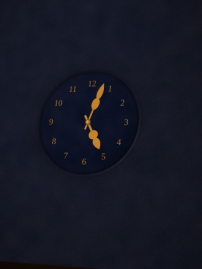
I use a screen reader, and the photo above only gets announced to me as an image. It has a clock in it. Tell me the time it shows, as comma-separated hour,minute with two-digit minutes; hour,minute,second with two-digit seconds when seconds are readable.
5,03
